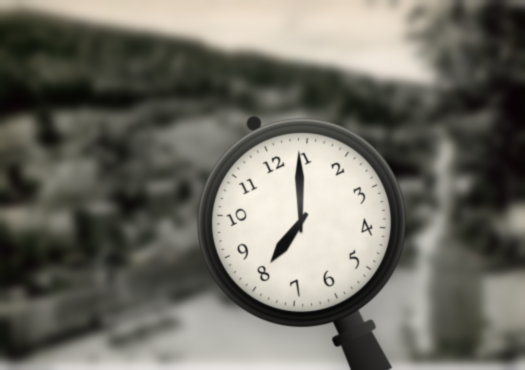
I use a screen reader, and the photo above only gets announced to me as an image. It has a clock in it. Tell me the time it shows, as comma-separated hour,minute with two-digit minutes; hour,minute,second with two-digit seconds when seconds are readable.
8,04
